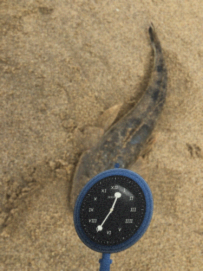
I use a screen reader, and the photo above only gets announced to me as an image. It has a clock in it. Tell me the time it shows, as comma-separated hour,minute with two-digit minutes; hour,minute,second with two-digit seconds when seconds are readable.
12,35
